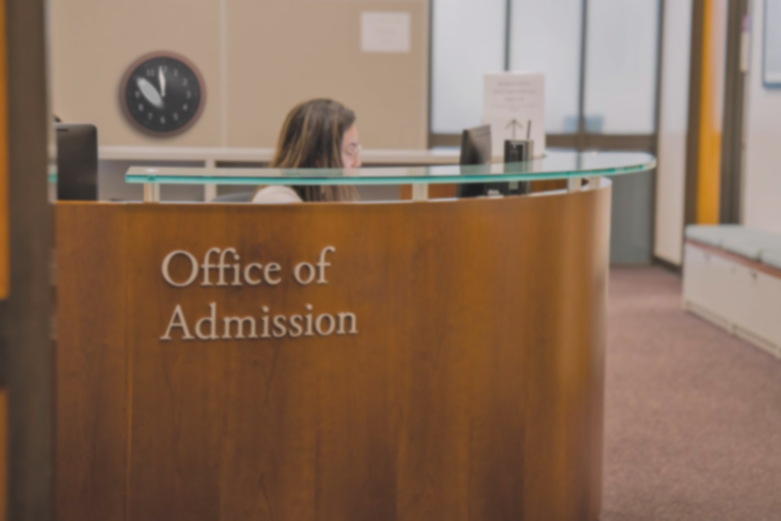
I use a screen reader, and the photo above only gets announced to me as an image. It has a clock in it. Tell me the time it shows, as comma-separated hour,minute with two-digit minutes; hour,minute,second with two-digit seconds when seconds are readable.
11,59
